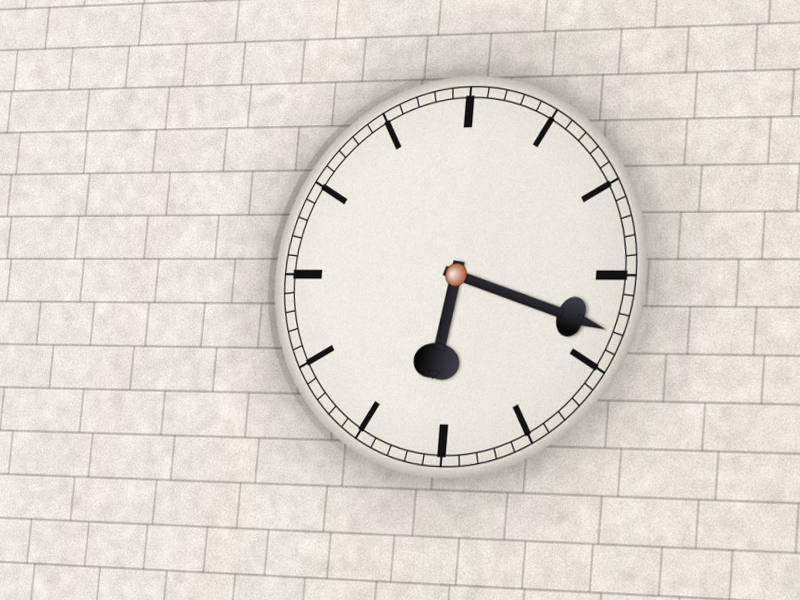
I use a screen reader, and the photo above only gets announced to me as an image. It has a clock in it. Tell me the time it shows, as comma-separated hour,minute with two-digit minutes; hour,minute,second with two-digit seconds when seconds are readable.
6,18
